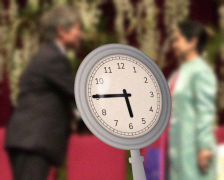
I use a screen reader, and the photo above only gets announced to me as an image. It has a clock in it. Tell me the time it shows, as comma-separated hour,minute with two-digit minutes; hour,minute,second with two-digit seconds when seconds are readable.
5,45
